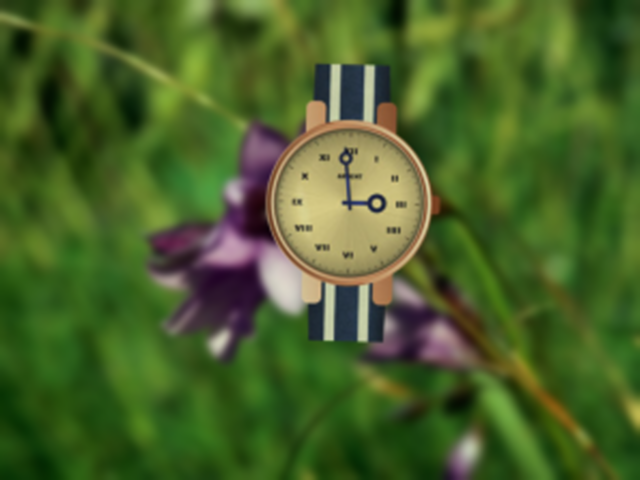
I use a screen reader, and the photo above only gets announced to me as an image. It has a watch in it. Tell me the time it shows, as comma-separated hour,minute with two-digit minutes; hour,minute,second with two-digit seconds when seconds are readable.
2,59
